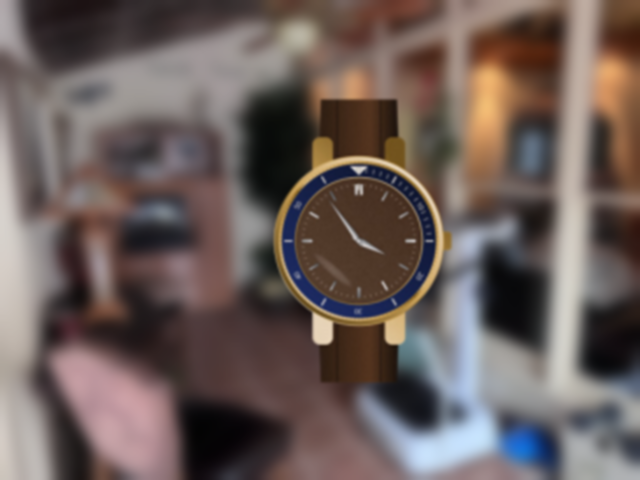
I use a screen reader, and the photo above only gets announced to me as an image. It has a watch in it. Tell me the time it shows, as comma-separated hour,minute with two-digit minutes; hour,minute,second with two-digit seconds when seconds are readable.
3,54
